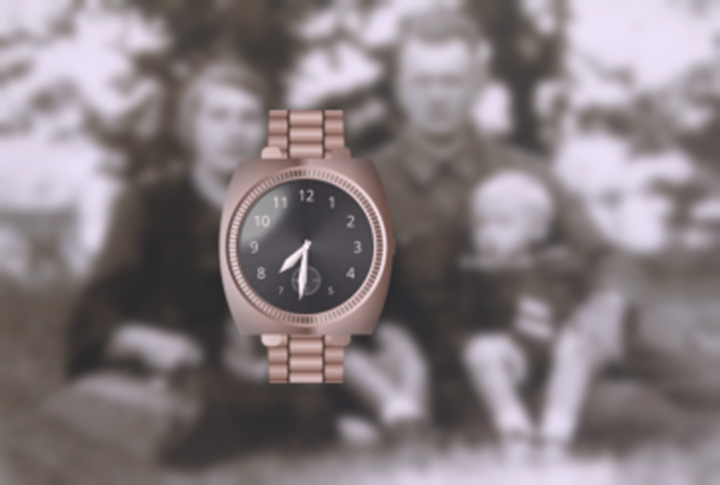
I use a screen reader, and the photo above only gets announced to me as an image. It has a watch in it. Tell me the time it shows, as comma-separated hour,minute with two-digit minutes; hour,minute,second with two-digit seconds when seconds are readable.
7,31
